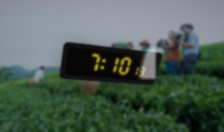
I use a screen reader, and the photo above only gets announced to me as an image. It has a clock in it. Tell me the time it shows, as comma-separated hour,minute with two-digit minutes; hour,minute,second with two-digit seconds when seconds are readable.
7,10,13
